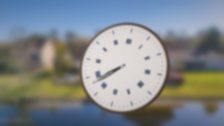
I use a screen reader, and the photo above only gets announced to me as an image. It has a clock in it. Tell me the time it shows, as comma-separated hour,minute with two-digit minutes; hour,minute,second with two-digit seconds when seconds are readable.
7,38
